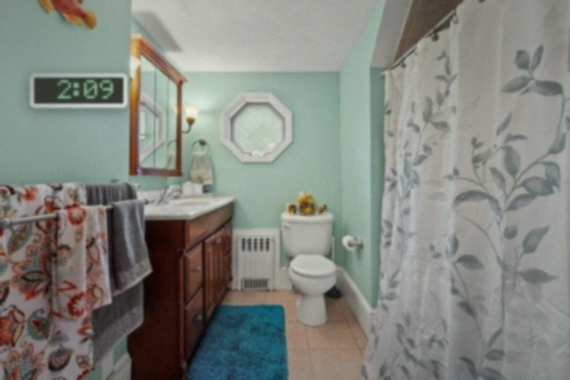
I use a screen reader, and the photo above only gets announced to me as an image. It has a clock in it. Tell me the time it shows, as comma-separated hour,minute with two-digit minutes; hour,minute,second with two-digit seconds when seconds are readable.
2,09
